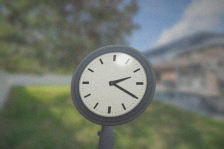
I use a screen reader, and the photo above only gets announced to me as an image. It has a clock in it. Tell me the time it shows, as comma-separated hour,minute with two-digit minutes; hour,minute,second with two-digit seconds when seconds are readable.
2,20
